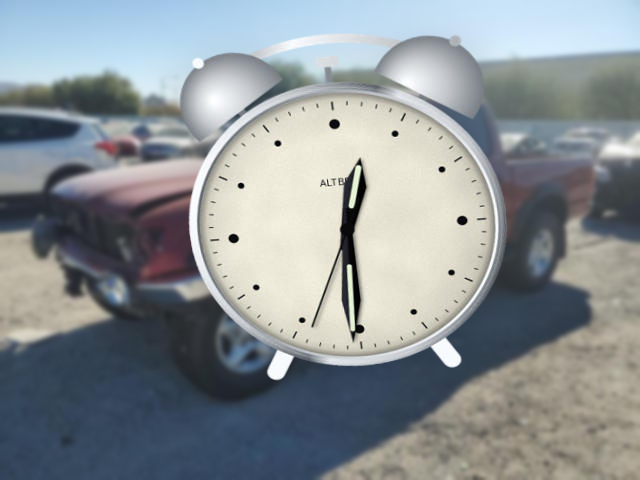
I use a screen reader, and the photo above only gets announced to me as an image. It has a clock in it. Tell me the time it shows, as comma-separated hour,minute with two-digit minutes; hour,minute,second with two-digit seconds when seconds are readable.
12,30,34
